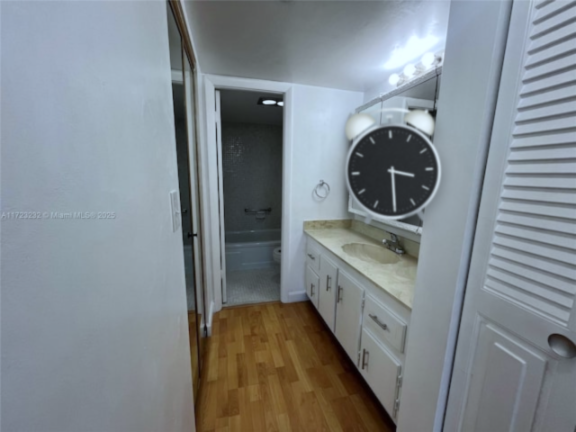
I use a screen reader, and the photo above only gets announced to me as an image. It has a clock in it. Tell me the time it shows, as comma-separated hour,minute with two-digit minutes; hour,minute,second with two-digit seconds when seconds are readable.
3,30
